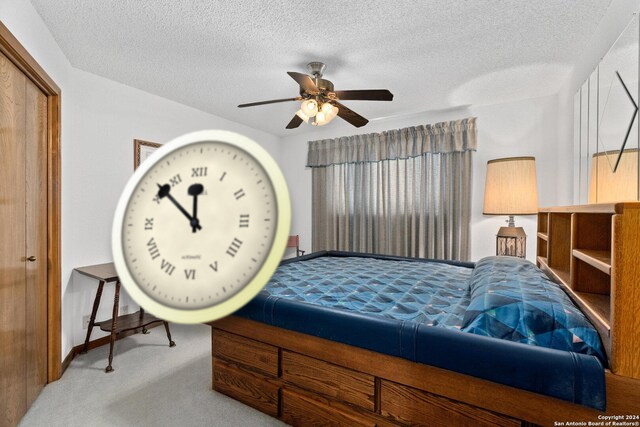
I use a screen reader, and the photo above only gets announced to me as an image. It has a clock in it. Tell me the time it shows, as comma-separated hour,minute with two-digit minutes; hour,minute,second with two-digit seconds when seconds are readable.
11,52
